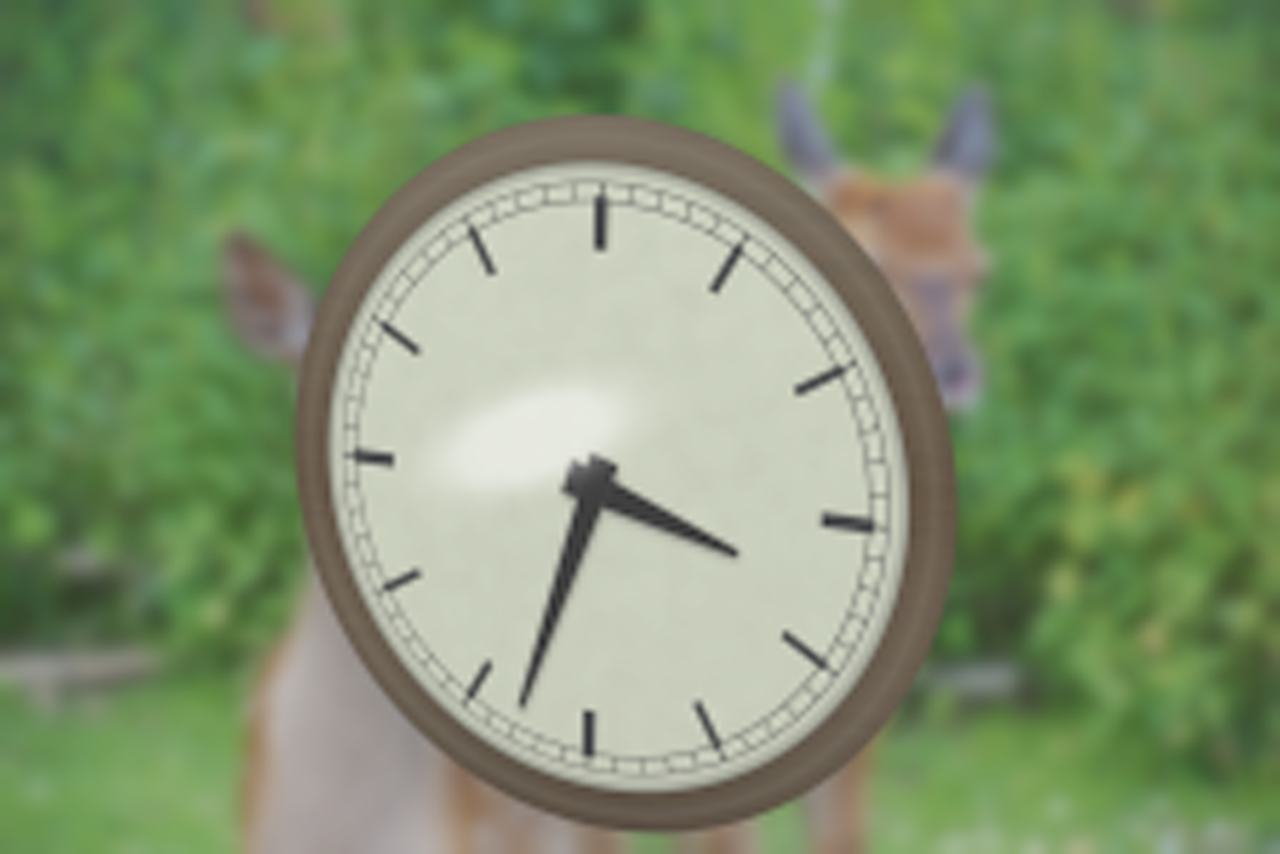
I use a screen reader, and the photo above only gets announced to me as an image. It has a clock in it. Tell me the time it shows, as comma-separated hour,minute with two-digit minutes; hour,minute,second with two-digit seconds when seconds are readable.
3,33
